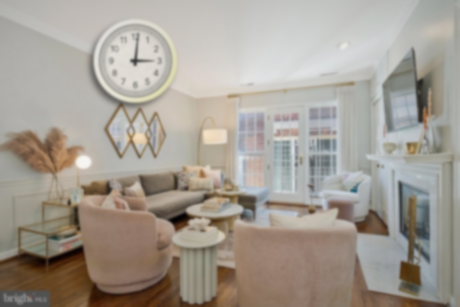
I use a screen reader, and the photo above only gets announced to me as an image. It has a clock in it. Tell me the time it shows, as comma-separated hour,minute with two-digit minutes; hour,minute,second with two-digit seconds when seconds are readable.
3,01
